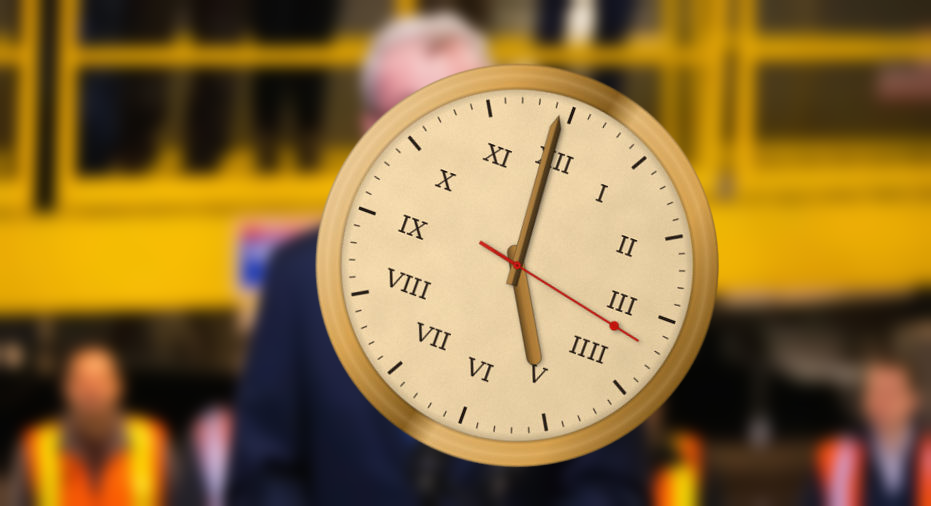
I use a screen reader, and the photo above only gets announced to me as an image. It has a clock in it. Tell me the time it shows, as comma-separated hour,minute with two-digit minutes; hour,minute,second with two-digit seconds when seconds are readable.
4,59,17
